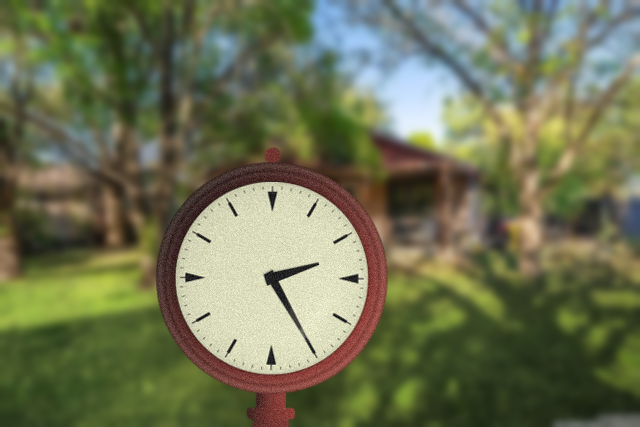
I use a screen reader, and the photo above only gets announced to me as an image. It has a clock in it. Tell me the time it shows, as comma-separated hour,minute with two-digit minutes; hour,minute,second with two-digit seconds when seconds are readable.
2,25
